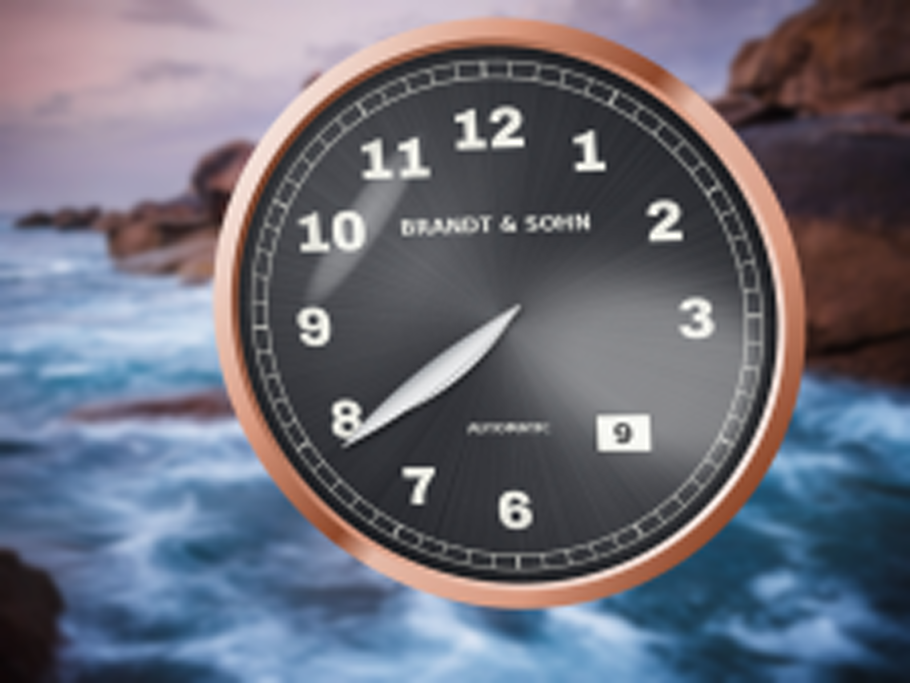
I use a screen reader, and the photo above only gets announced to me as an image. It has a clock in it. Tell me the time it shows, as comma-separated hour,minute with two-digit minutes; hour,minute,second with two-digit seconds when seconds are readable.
7,39
